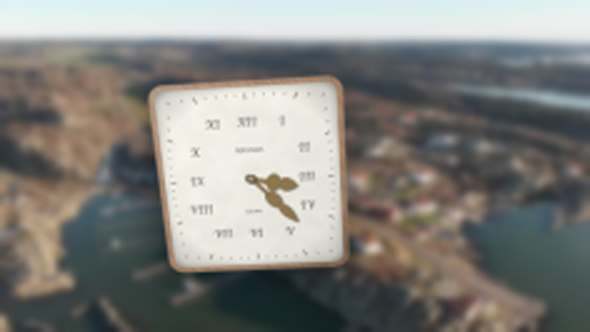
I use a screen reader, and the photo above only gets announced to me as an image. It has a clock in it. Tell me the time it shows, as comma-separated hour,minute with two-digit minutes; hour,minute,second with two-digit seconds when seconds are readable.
3,23
